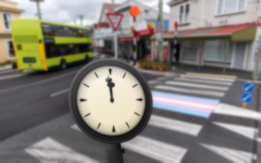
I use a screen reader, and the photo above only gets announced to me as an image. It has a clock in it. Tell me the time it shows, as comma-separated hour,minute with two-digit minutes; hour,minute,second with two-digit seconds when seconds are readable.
11,59
